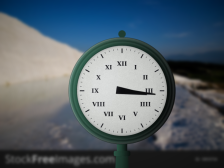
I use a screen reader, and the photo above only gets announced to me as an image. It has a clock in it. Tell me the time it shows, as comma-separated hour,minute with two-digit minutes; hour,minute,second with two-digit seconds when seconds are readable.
3,16
